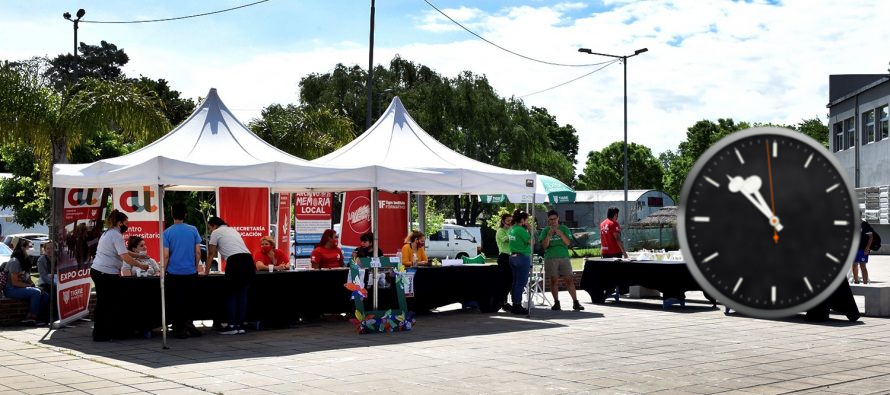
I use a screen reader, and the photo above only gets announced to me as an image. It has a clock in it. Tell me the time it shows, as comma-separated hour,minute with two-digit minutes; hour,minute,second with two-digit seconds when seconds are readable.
10,51,59
